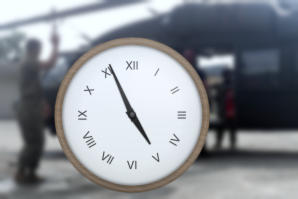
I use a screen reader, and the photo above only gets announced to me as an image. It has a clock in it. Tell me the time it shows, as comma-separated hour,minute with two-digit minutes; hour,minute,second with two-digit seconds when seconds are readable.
4,56
